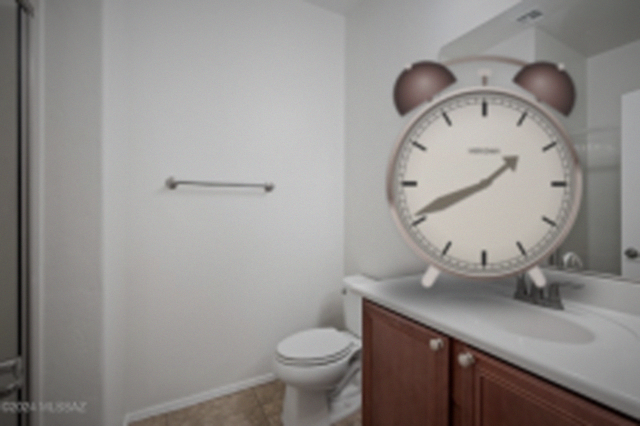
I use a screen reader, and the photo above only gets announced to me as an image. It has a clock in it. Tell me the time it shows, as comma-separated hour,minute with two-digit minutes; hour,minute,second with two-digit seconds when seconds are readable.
1,41
